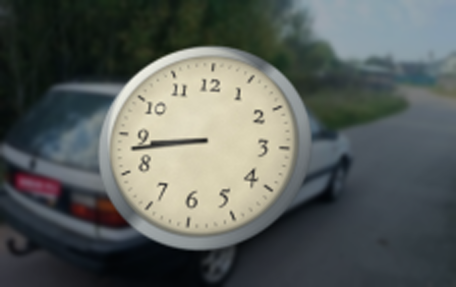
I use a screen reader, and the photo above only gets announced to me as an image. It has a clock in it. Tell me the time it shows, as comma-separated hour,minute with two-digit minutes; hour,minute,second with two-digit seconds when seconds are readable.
8,43
